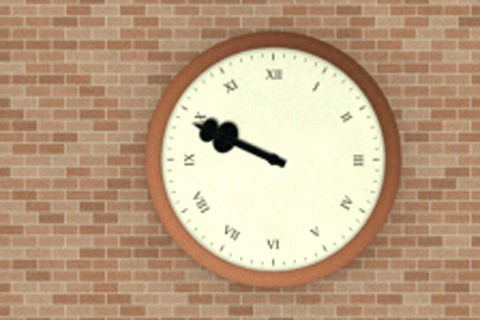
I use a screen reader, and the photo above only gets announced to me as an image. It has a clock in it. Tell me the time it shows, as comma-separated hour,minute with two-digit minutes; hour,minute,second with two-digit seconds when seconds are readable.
9,49
